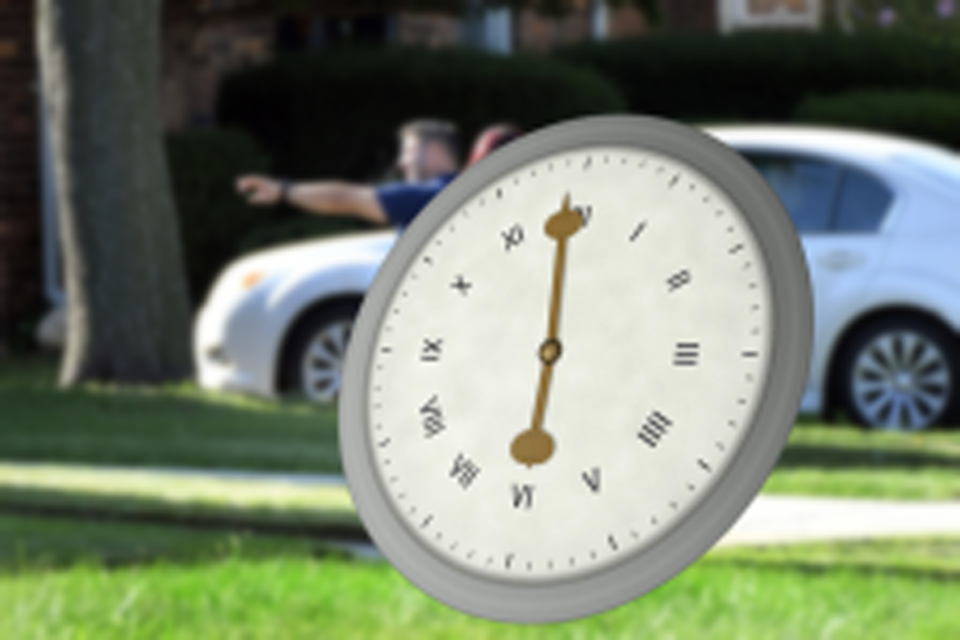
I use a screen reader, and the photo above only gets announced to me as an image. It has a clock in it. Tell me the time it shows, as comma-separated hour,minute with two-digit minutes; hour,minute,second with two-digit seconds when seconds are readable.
5,59
